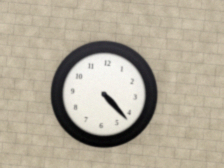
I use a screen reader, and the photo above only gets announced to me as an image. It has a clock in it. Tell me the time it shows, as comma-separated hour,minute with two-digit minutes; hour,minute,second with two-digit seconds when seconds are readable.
4,22
